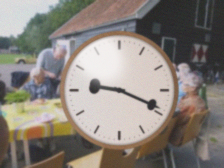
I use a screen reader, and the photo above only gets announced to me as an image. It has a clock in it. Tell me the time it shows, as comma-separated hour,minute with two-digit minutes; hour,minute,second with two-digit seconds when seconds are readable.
9,19
